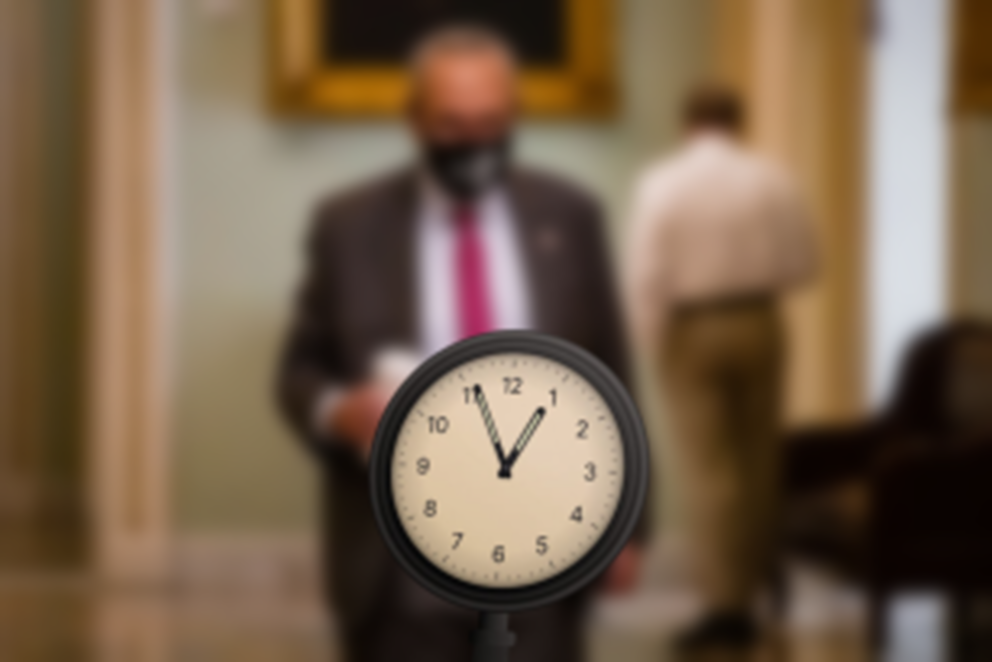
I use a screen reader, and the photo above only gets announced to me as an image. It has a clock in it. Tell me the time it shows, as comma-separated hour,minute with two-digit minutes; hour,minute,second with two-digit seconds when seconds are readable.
12,56
